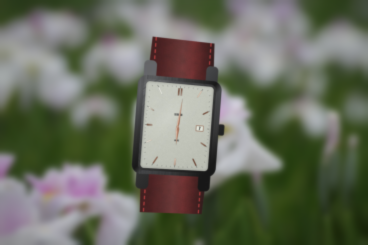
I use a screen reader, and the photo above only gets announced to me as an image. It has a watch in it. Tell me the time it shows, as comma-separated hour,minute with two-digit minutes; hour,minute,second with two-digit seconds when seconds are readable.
6,01
